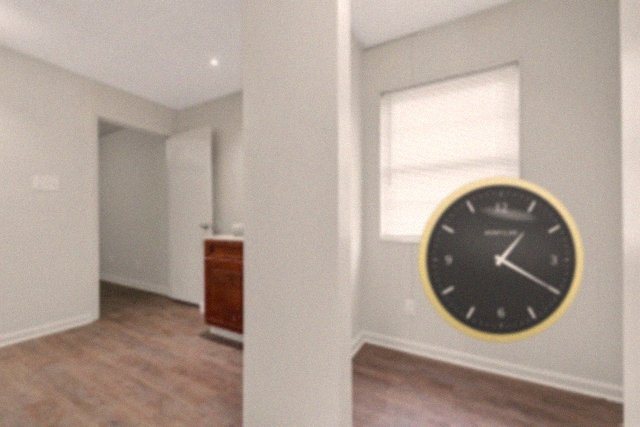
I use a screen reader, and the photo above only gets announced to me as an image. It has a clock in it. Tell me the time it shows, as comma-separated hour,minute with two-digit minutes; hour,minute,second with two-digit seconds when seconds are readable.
1,20
